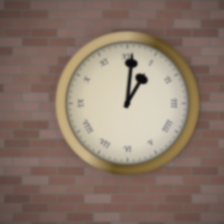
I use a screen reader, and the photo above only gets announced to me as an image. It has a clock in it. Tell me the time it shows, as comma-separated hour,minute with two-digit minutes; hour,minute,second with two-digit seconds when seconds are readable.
1,01
